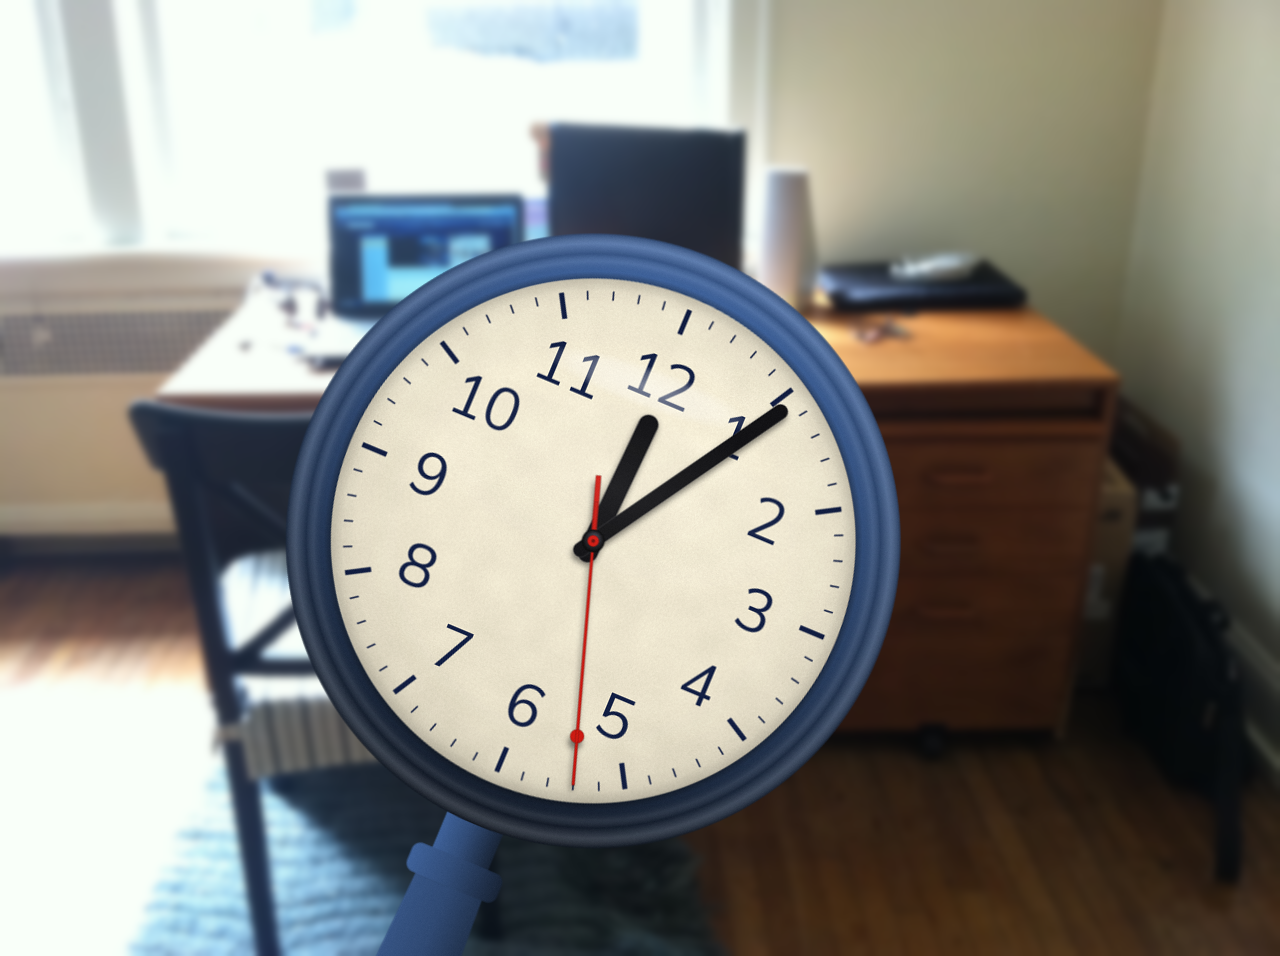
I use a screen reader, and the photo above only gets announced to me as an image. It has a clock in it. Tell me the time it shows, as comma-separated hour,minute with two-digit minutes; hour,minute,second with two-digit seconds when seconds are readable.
12,05,27
